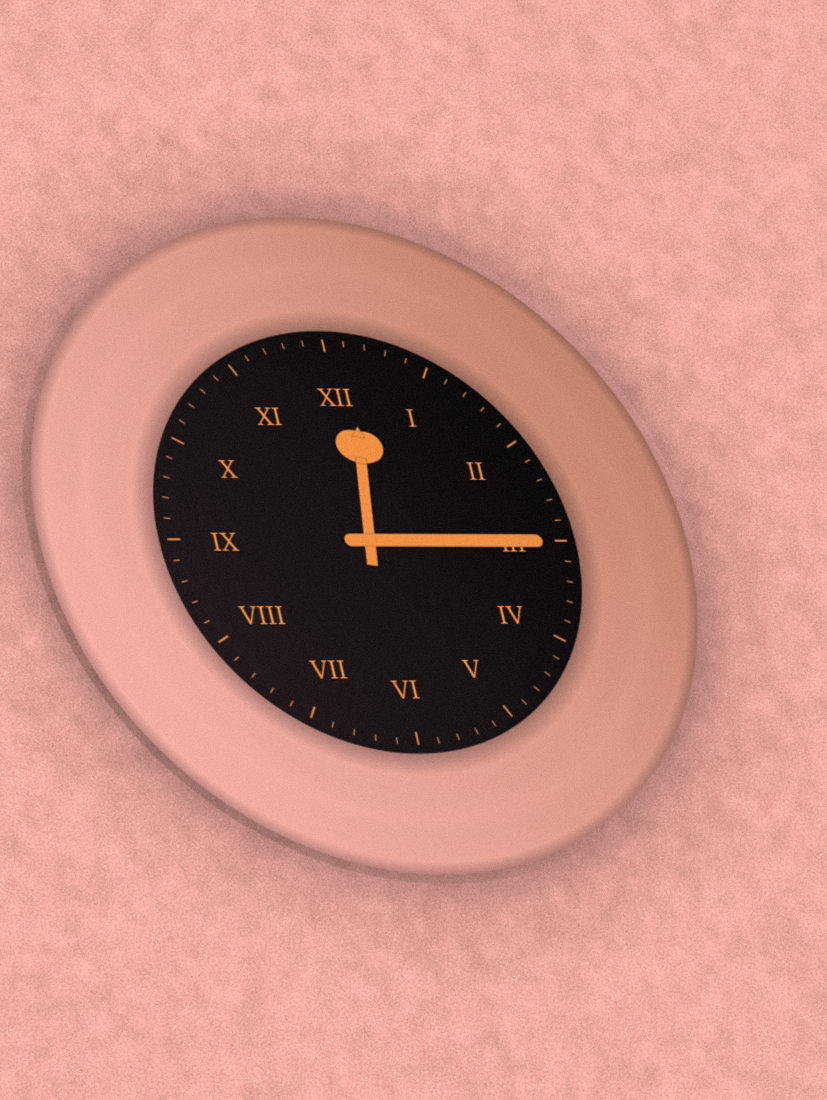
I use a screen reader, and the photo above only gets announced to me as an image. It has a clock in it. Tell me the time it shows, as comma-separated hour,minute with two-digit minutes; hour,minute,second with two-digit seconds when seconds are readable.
12,15
